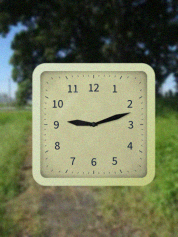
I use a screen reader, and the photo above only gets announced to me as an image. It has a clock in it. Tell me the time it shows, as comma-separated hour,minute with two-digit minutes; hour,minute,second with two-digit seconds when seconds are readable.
9,12
